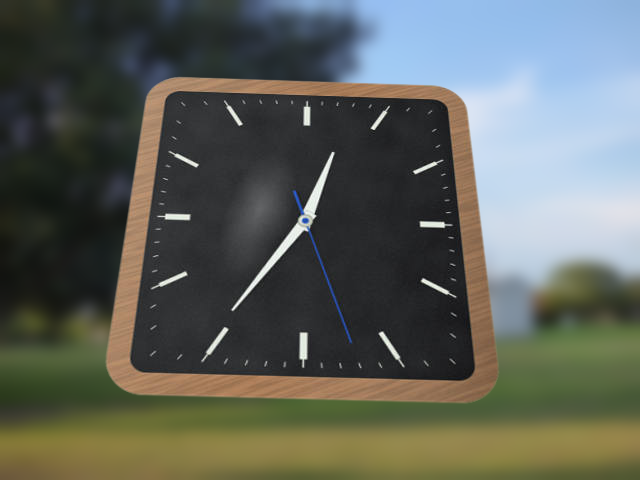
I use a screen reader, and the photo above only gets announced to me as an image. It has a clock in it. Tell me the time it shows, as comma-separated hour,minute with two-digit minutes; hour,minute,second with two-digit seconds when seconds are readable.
12,35,27
